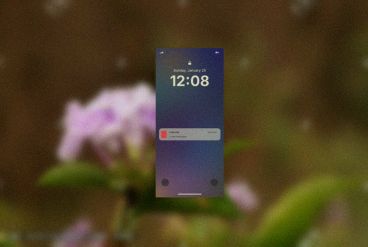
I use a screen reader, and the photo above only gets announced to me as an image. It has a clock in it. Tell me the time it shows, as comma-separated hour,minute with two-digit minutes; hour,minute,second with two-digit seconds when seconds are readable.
12,08
